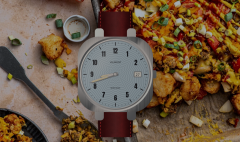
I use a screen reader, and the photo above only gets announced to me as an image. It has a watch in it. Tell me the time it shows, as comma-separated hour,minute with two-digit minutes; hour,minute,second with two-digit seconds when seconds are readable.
8,42
